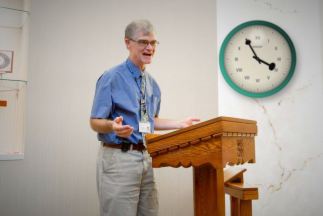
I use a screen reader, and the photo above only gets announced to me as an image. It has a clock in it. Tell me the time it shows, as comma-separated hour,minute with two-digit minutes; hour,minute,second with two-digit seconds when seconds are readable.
3,55
